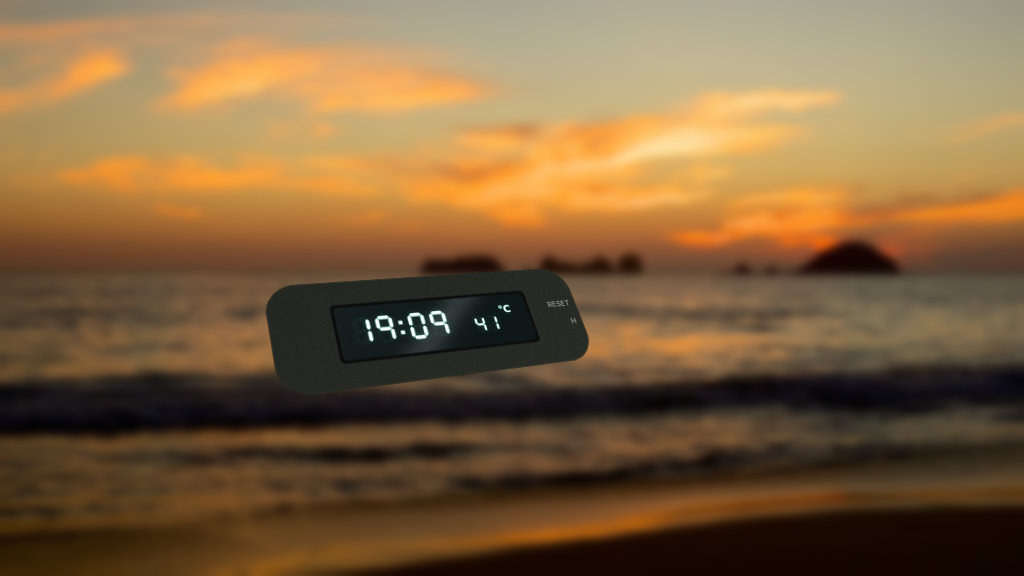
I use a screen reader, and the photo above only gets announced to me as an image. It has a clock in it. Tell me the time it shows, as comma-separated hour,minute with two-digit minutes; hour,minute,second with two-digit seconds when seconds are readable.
19,09
